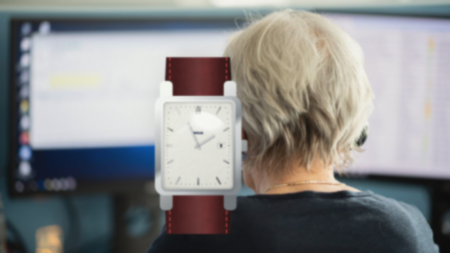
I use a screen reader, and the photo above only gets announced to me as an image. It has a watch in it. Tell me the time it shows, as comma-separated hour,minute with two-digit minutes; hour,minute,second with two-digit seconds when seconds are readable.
1,56
